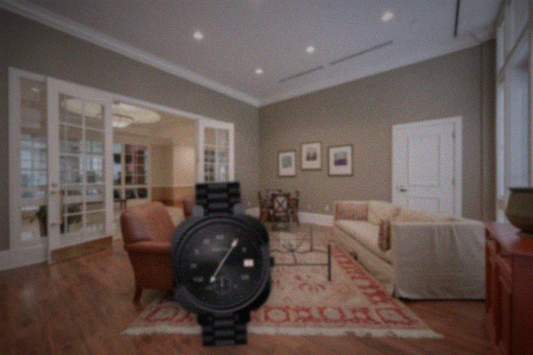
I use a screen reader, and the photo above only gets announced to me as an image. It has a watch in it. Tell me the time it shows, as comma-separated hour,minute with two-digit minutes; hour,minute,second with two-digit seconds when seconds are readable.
7,06
